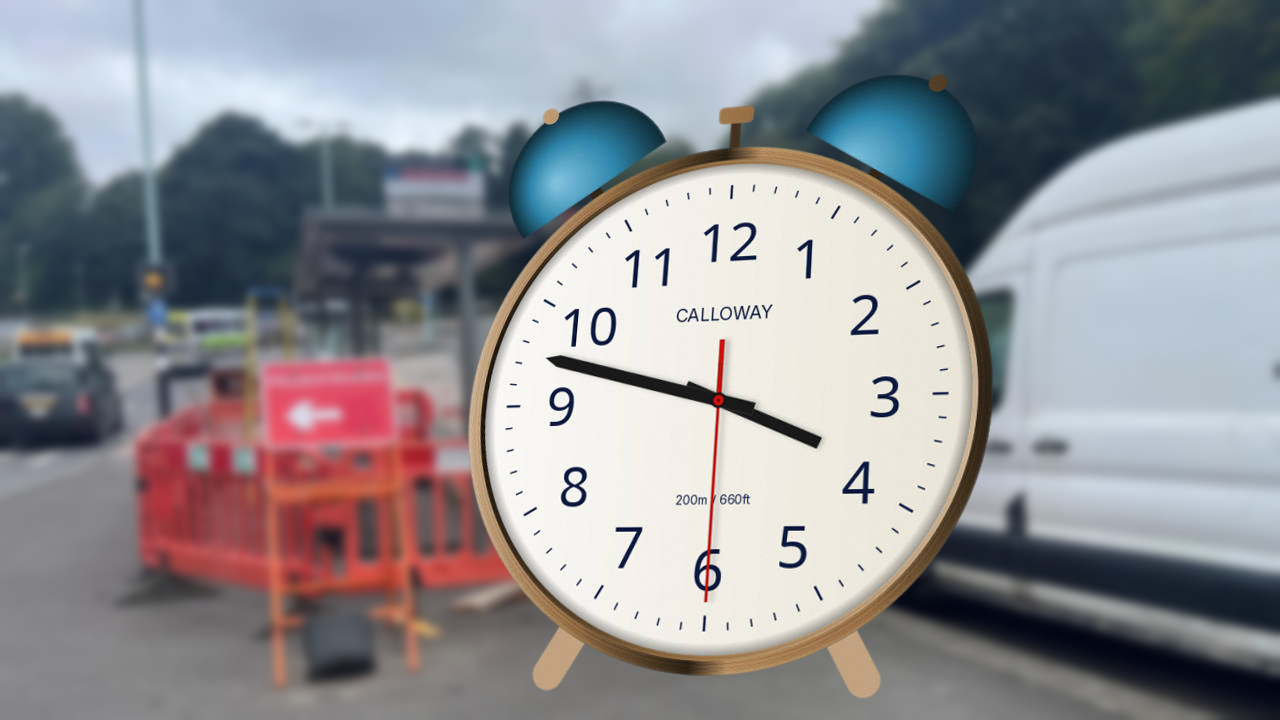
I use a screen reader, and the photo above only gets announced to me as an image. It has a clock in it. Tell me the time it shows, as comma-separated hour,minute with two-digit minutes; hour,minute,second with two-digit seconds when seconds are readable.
3,47,30
